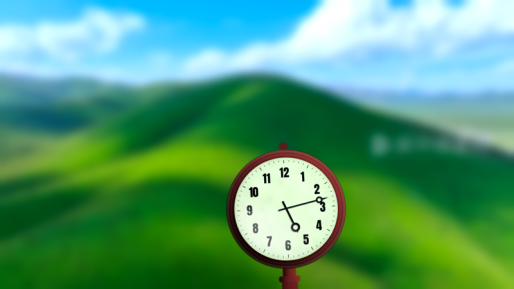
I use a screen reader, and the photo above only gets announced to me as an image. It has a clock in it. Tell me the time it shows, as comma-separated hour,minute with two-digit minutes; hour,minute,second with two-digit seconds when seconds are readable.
5,13
